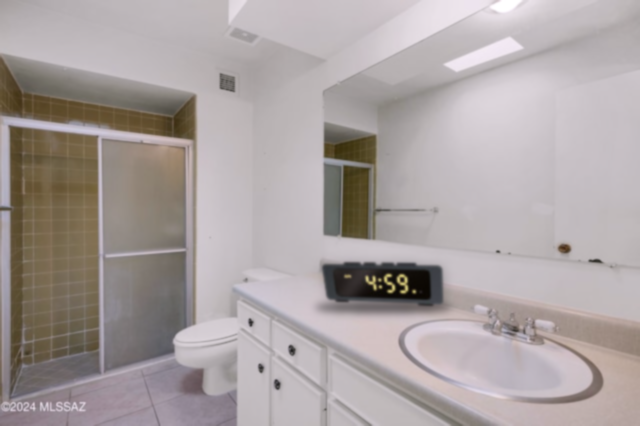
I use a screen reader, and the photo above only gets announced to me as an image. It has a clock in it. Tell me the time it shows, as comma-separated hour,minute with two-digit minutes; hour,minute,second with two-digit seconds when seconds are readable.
4,59
